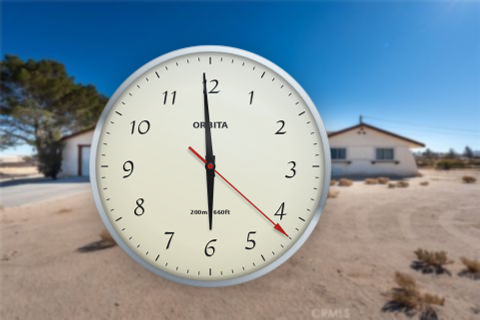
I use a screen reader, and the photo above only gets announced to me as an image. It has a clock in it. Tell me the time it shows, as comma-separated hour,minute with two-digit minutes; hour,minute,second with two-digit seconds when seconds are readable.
5,59,22
